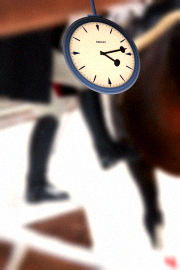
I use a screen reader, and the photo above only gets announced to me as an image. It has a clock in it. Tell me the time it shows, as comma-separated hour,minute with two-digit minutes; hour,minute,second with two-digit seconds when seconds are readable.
4,13
